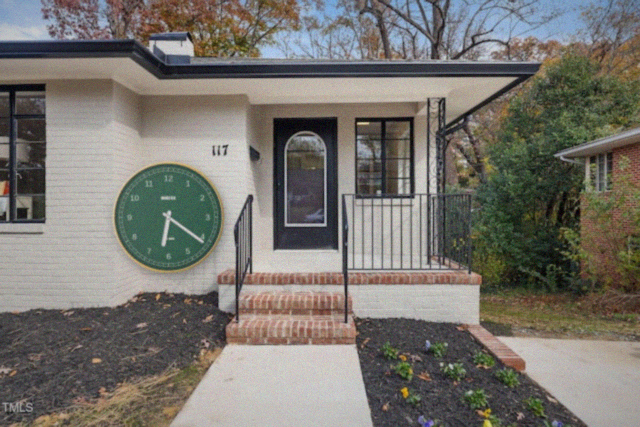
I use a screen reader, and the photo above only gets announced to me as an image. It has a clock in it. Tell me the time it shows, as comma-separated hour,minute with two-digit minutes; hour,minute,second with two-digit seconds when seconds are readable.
6,21
